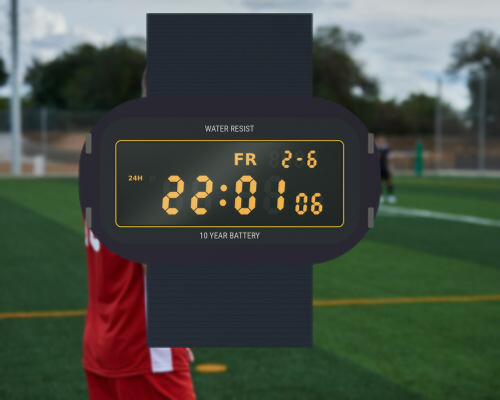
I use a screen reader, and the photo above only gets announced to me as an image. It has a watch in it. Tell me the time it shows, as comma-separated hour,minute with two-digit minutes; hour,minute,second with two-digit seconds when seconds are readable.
22,01,06
